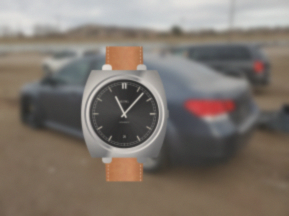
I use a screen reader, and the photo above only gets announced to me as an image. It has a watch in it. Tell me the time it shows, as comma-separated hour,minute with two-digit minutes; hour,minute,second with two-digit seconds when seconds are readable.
11,07
